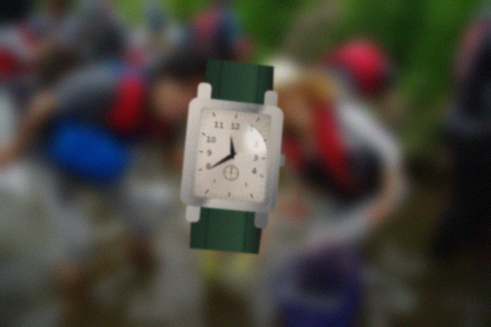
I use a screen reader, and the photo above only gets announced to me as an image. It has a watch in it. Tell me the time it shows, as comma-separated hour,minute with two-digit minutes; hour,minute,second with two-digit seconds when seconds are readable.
11,39
